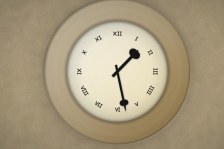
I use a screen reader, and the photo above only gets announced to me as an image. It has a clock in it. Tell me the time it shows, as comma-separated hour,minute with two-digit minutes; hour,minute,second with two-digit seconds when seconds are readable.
1,28
